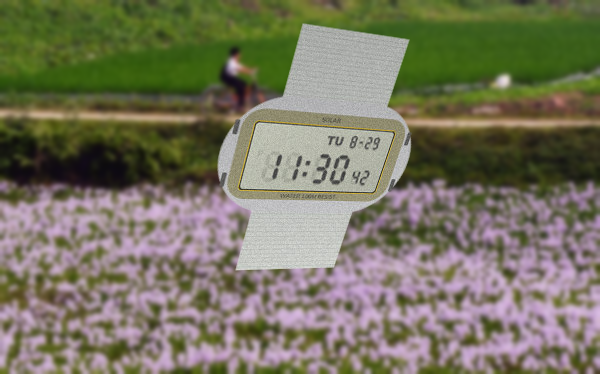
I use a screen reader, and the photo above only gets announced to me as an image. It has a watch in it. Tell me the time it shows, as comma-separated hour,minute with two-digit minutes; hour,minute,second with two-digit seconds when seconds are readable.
11,30,42
